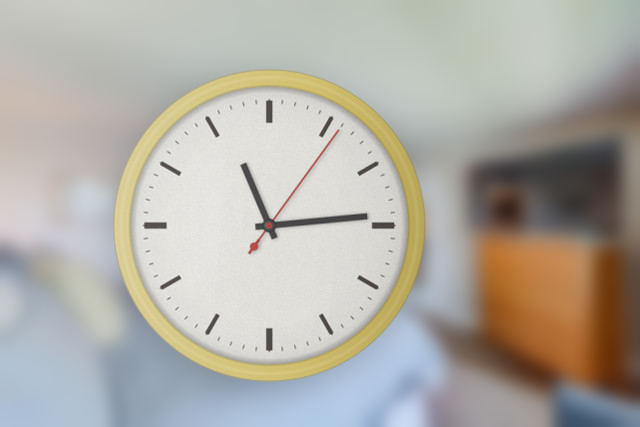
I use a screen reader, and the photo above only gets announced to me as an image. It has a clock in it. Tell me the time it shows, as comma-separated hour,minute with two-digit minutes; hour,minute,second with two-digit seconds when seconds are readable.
11,14,06
